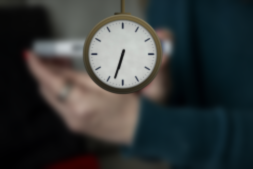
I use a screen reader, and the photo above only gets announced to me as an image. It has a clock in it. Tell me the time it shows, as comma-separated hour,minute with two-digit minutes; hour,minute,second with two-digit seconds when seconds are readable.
6,33
